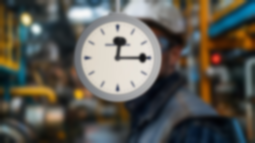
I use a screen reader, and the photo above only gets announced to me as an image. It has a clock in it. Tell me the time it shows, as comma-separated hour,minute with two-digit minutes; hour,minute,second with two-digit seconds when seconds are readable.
12,15
